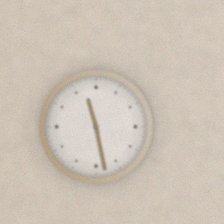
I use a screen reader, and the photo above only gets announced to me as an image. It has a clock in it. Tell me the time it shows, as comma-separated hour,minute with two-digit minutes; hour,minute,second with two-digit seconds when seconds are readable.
11,28
